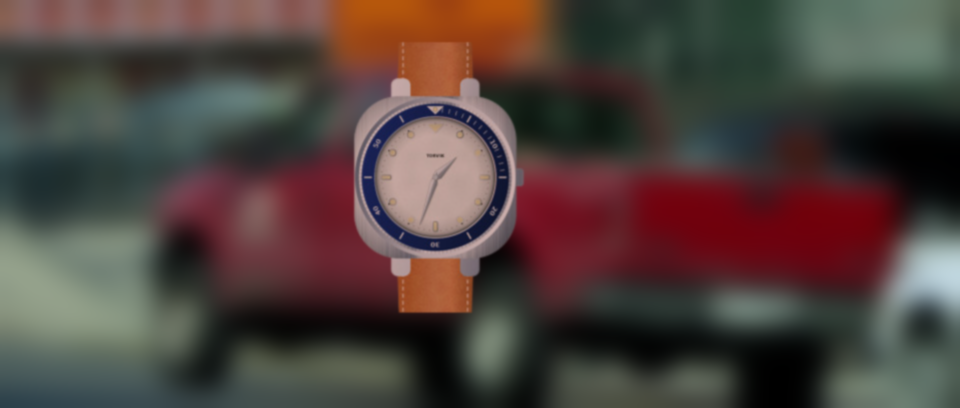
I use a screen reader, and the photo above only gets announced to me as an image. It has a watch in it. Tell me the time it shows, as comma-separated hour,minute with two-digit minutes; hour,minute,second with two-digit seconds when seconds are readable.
1,33
